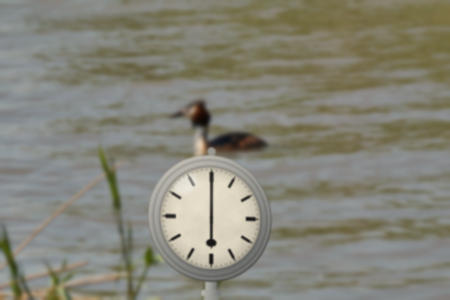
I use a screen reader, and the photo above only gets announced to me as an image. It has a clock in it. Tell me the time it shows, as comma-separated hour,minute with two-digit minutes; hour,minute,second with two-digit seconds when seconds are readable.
6,00
